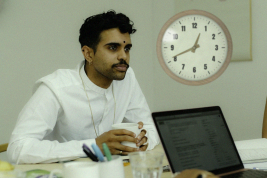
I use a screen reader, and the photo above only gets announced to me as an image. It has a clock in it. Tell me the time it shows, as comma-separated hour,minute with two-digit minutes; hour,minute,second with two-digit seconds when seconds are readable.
12,41
